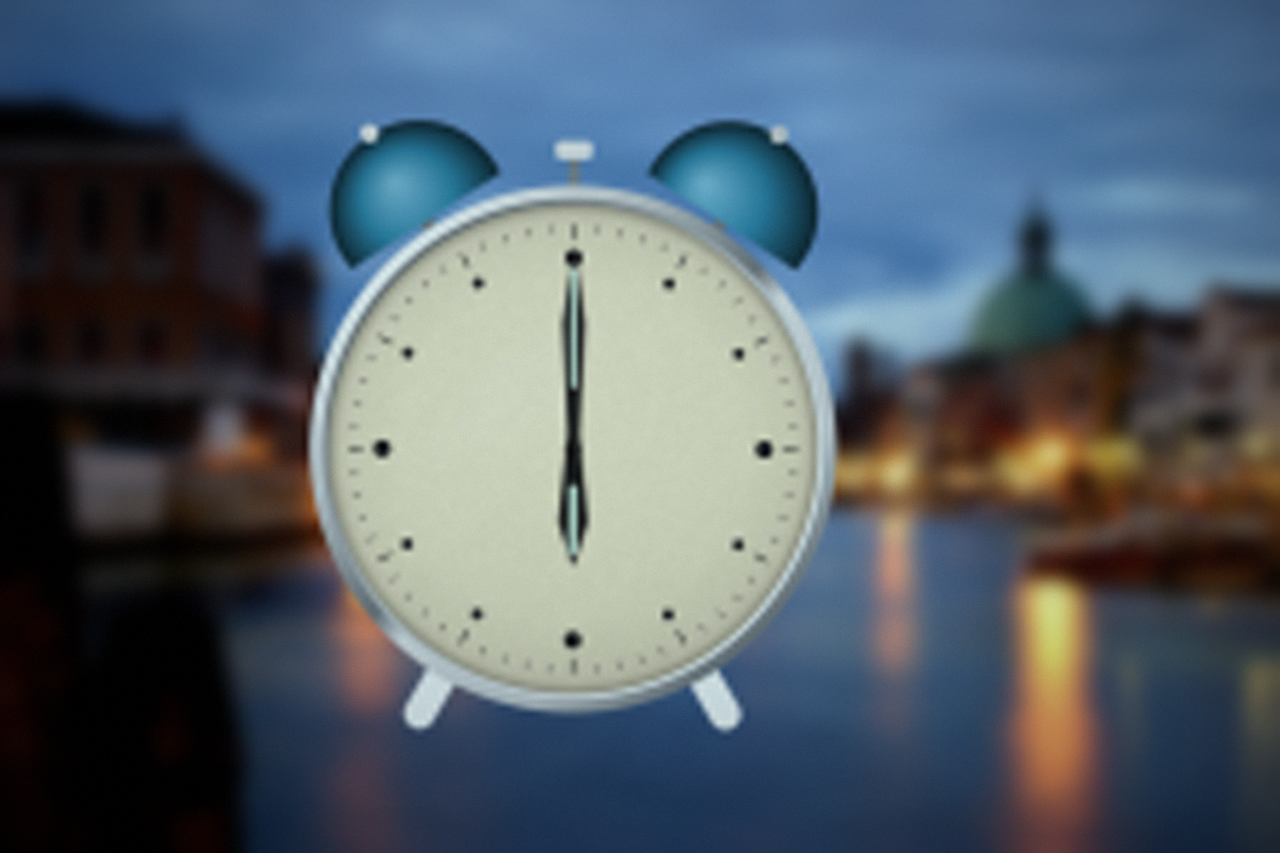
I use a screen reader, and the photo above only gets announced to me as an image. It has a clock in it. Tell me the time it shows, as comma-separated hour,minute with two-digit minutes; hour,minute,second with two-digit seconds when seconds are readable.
6,00
